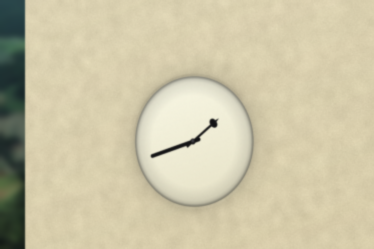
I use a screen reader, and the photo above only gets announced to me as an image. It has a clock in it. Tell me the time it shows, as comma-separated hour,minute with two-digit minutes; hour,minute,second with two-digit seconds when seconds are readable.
1,42
